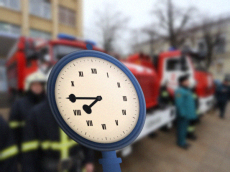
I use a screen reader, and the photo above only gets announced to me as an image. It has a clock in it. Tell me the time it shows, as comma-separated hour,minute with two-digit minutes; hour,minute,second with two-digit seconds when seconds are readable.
7,45
